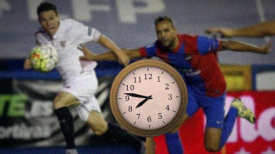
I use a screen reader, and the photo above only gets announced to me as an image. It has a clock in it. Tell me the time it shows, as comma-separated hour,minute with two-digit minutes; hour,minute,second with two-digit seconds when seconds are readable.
7,47
